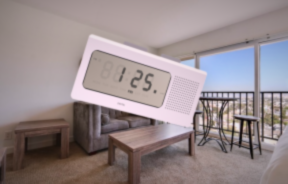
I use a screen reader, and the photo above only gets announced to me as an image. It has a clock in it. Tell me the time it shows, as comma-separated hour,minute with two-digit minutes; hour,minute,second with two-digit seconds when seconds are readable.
1,25
